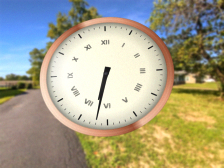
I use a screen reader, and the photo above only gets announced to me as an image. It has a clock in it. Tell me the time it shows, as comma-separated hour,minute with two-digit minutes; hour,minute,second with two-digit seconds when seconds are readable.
6,32
